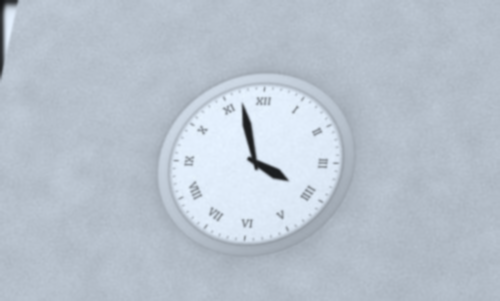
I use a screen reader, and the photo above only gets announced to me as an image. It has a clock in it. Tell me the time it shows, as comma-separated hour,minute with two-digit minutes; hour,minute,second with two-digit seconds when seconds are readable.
3,57
